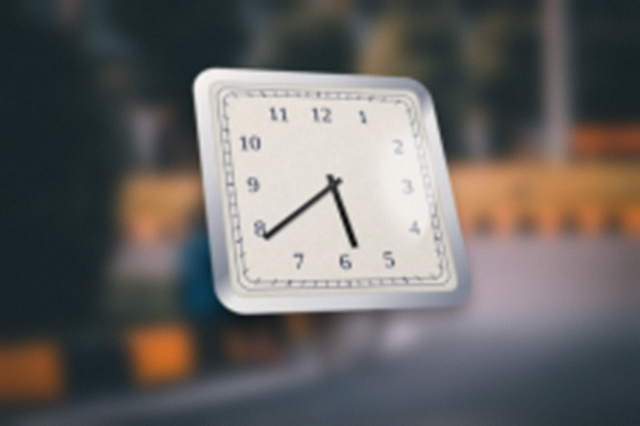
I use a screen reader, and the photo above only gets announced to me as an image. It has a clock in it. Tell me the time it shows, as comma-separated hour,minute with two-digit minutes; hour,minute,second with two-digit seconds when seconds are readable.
5,39
